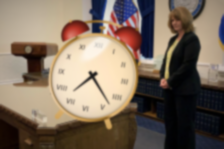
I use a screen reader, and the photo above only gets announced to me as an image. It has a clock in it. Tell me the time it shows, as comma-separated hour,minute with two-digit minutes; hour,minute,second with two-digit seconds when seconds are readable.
7,23
